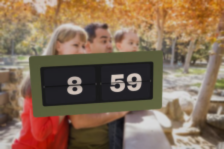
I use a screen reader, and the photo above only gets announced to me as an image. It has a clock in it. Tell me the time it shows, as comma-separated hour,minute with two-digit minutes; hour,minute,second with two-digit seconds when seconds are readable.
8,59
